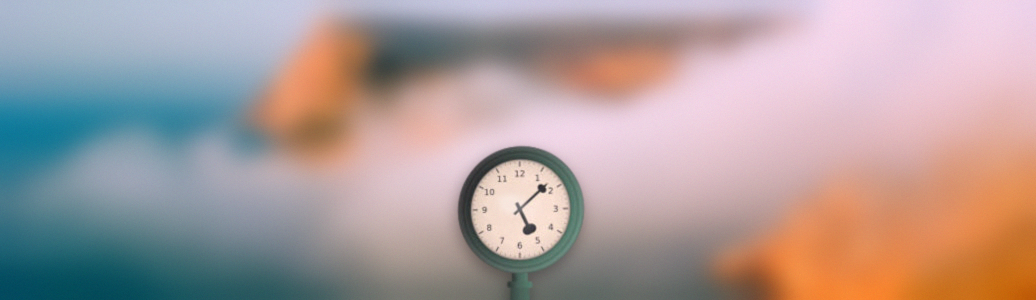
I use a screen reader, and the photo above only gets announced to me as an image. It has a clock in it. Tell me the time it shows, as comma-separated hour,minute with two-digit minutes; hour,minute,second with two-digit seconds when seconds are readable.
5,08
